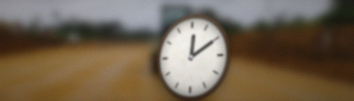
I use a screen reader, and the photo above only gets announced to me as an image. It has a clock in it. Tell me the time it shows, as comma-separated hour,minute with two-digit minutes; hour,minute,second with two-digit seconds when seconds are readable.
12,10
